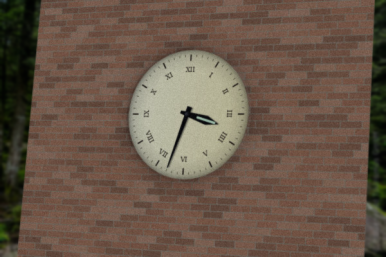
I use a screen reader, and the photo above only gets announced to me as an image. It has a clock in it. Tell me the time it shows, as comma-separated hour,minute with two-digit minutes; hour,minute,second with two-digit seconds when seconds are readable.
3,33
